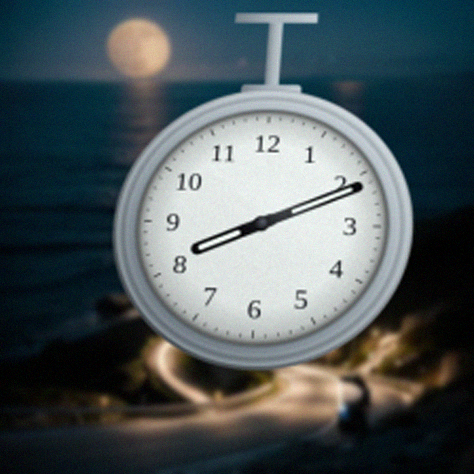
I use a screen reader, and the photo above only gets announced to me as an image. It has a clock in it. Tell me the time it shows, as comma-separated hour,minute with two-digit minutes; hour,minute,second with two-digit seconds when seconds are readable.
8,11
